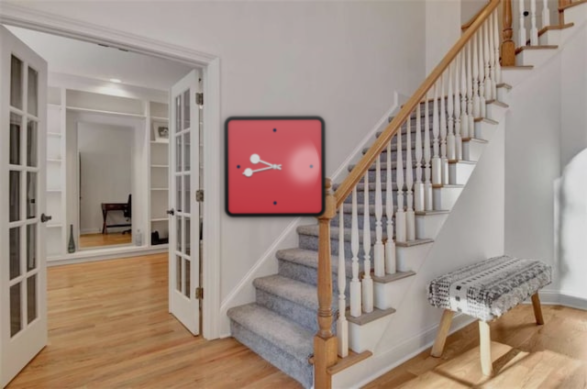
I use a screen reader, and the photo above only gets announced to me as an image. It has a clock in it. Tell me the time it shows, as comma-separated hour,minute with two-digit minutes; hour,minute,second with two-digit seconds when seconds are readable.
9,43
